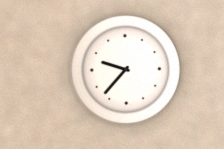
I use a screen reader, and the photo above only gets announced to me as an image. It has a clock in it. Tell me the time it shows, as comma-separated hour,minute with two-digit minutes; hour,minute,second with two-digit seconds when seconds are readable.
9,37
